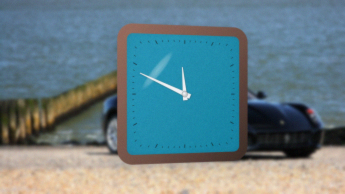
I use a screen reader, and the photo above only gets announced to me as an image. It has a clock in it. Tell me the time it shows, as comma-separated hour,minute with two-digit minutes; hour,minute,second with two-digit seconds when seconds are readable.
11,49
